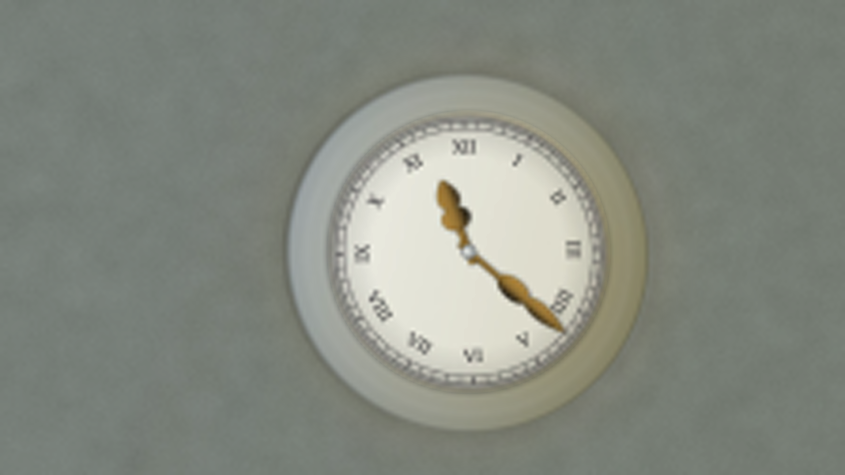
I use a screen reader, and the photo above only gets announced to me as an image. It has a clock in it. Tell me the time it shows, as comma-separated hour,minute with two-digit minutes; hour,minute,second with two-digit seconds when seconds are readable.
11,22
